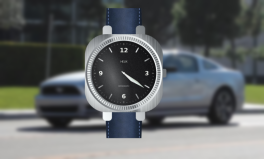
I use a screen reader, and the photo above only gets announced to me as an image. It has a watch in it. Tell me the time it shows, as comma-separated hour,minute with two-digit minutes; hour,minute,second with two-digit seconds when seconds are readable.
4,21
